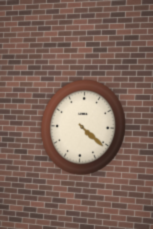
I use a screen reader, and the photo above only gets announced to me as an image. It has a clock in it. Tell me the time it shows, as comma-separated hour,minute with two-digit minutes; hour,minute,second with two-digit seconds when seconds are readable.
4,21
